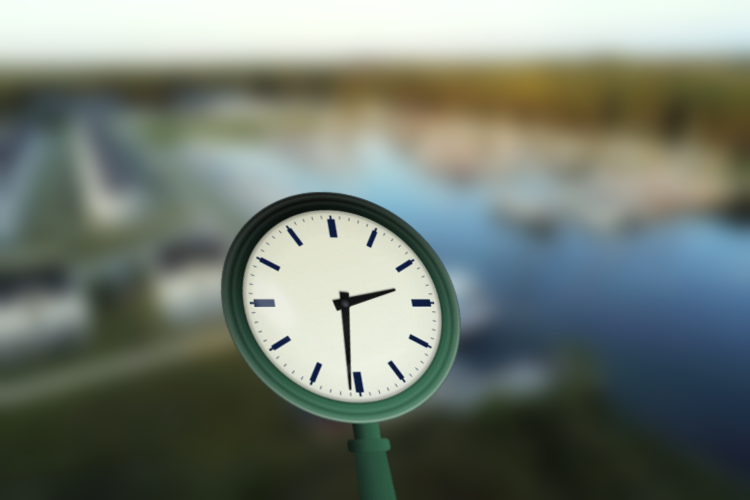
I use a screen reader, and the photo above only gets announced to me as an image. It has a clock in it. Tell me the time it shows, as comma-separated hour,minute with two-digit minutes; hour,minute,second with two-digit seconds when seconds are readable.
2,31
